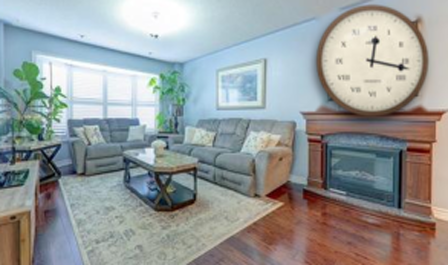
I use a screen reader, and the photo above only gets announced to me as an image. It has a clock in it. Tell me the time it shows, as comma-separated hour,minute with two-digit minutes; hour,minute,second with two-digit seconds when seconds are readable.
12,17
